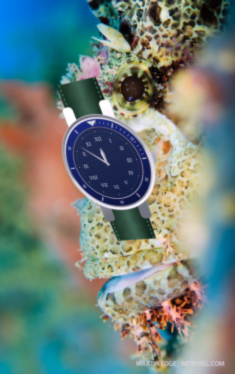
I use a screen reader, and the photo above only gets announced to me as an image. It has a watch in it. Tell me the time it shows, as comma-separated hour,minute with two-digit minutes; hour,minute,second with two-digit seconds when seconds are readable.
11,52
